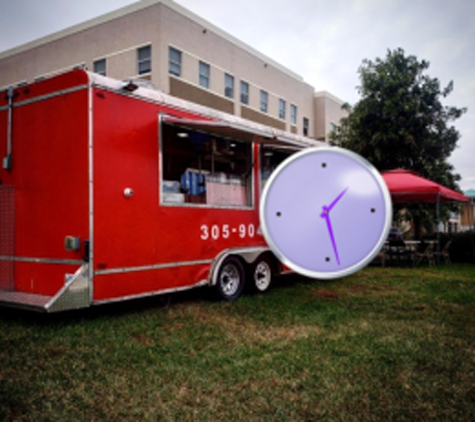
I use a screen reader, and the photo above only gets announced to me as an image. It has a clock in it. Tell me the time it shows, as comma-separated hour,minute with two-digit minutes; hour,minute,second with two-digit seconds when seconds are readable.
1,28
